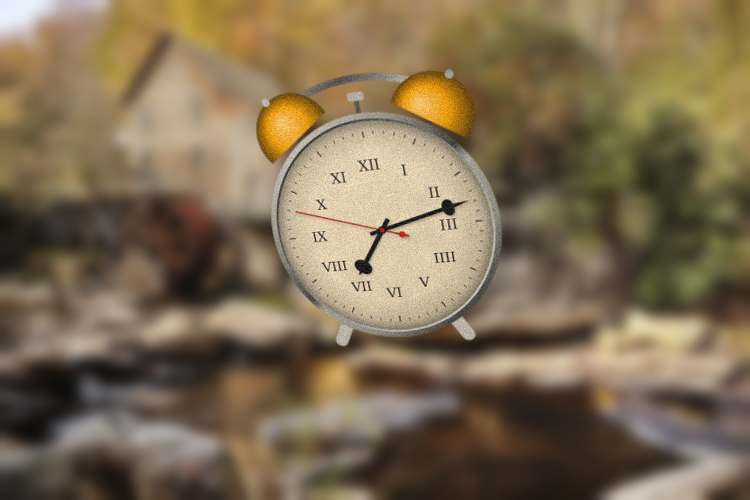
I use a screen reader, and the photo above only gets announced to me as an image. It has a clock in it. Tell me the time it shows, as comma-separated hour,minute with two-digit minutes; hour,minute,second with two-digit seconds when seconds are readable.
7,12,48
